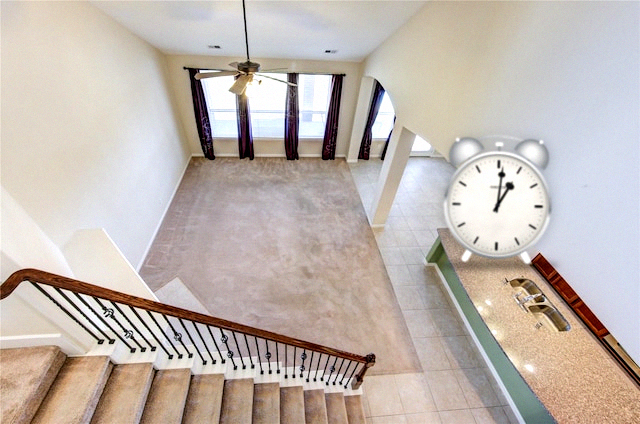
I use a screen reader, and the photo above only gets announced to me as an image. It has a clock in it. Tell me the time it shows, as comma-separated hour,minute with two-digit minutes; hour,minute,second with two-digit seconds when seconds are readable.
1,01
